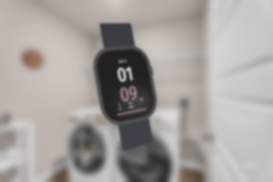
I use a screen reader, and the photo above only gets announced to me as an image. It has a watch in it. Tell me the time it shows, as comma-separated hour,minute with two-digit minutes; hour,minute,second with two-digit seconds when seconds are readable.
1,09
